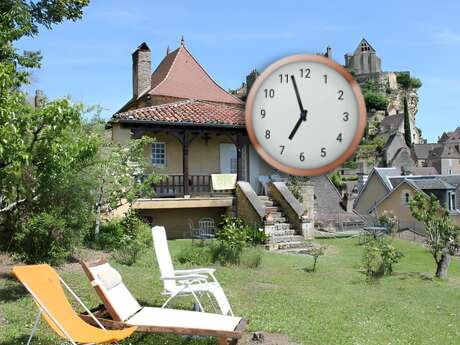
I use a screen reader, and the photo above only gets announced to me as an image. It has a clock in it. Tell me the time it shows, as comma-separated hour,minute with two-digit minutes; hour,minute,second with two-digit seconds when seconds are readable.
6,57
